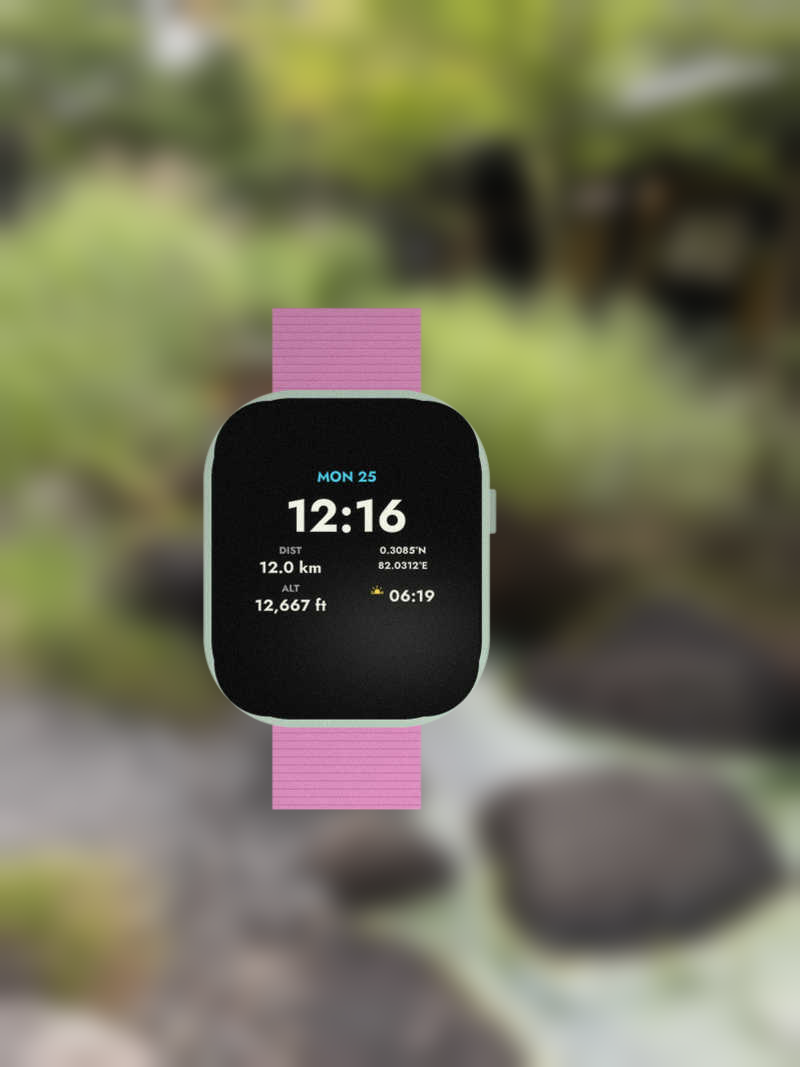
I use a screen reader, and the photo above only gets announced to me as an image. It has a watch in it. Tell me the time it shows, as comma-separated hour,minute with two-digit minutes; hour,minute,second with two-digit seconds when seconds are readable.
12,16
